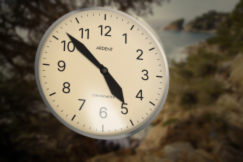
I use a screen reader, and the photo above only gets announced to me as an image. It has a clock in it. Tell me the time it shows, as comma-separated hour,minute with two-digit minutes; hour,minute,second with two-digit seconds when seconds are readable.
4,52
